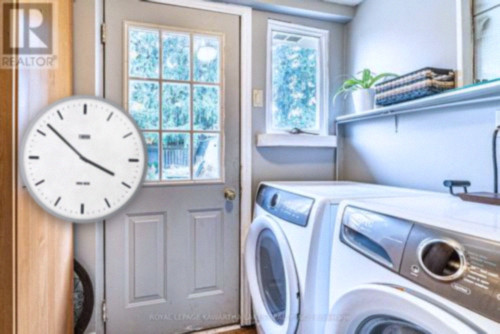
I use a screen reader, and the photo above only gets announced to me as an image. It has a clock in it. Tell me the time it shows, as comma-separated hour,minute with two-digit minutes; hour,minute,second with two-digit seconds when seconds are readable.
3,52
